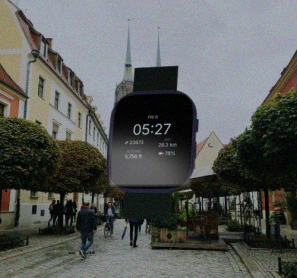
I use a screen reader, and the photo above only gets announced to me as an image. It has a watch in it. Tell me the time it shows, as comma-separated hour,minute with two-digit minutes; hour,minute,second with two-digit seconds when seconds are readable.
5,27
